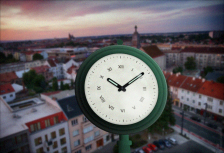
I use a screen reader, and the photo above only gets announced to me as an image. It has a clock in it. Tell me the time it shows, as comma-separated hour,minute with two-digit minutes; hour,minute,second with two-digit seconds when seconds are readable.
10,09
